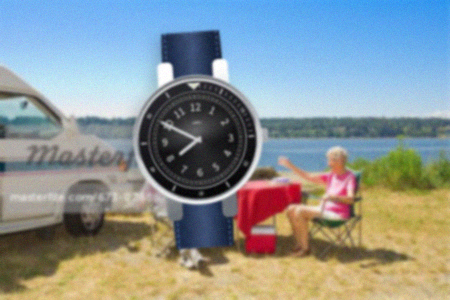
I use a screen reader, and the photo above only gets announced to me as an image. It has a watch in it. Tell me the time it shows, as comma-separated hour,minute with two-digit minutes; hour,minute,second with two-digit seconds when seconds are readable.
7,50
